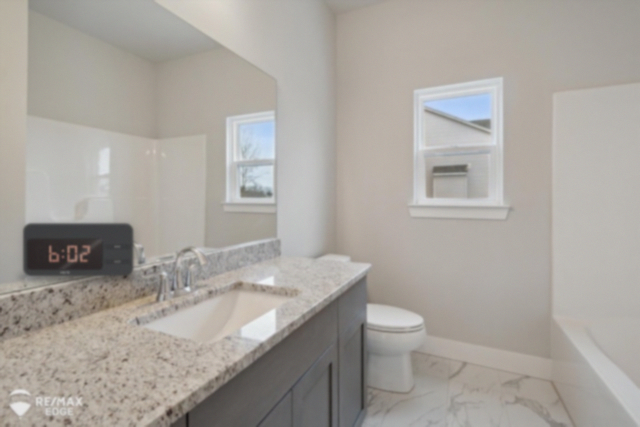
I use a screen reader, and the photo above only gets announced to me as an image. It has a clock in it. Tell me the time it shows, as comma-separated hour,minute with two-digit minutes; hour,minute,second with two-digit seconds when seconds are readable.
6,02
